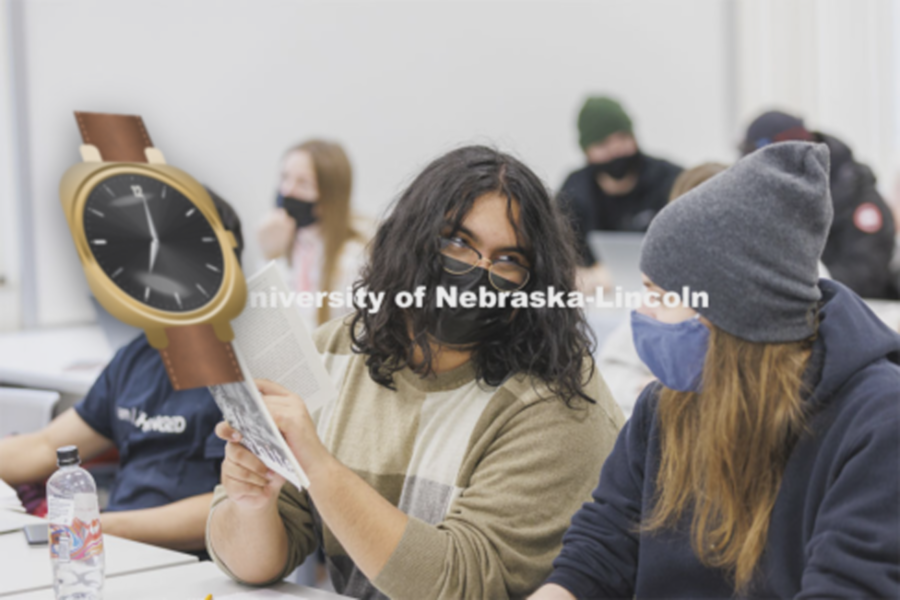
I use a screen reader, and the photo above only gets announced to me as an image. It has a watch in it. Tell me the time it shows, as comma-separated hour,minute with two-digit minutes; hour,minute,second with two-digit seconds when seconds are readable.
7,01
